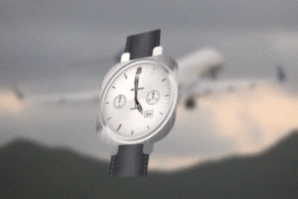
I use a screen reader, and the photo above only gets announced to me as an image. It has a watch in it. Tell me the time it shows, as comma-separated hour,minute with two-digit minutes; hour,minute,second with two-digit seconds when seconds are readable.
4,59
